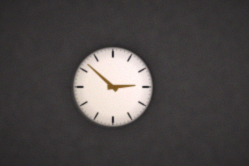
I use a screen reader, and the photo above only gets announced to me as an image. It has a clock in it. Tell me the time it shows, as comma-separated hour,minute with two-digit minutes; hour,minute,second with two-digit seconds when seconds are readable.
2,52
